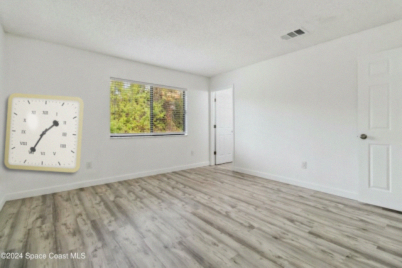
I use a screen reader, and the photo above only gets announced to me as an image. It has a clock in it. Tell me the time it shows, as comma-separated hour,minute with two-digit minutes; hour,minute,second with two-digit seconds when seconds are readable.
1,35
